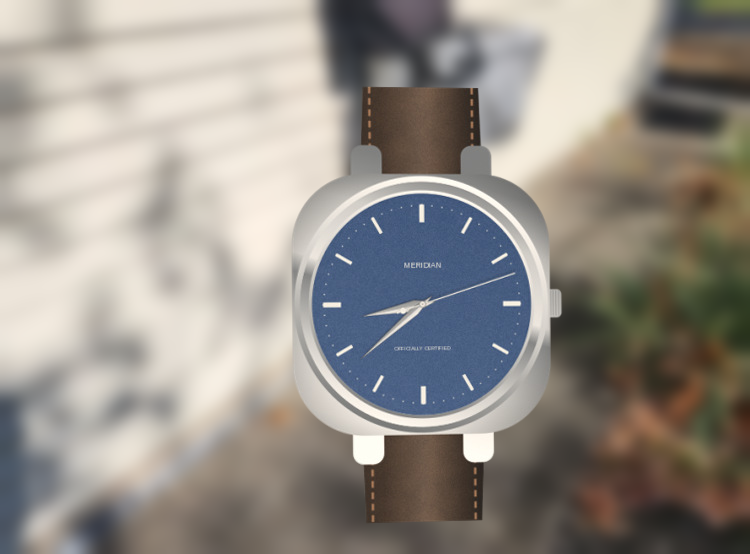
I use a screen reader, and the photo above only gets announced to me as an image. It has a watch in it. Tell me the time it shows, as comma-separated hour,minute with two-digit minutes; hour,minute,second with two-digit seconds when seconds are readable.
8,38,12
